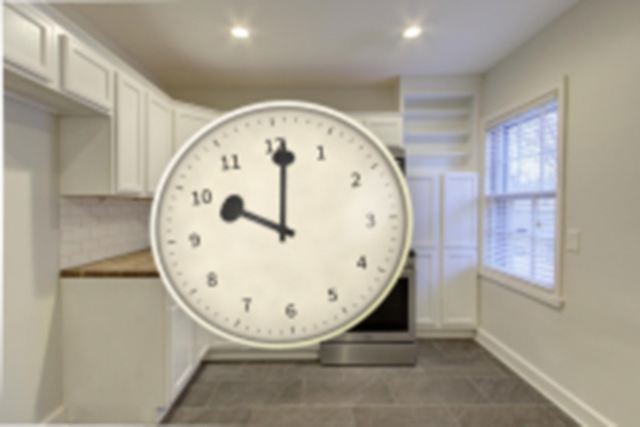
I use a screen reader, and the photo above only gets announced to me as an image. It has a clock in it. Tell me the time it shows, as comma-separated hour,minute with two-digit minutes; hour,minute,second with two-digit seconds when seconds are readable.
10,01
